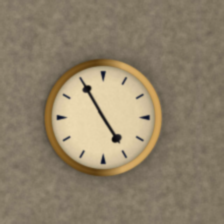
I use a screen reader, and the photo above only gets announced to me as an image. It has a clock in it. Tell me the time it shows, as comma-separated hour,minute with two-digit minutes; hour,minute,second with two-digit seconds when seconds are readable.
4,55
